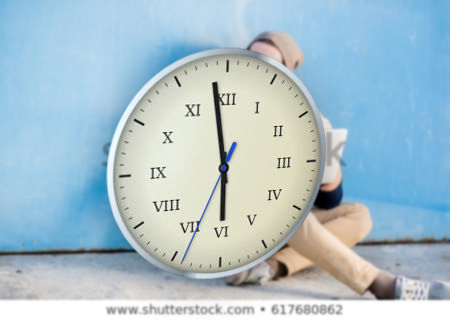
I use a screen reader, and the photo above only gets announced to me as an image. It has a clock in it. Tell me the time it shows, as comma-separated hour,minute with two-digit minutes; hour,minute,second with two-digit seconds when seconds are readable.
5,58,34
